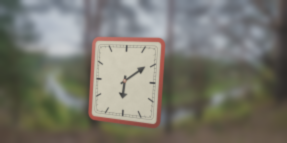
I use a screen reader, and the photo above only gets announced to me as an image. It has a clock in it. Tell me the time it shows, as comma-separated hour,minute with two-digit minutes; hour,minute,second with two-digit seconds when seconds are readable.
6,09
